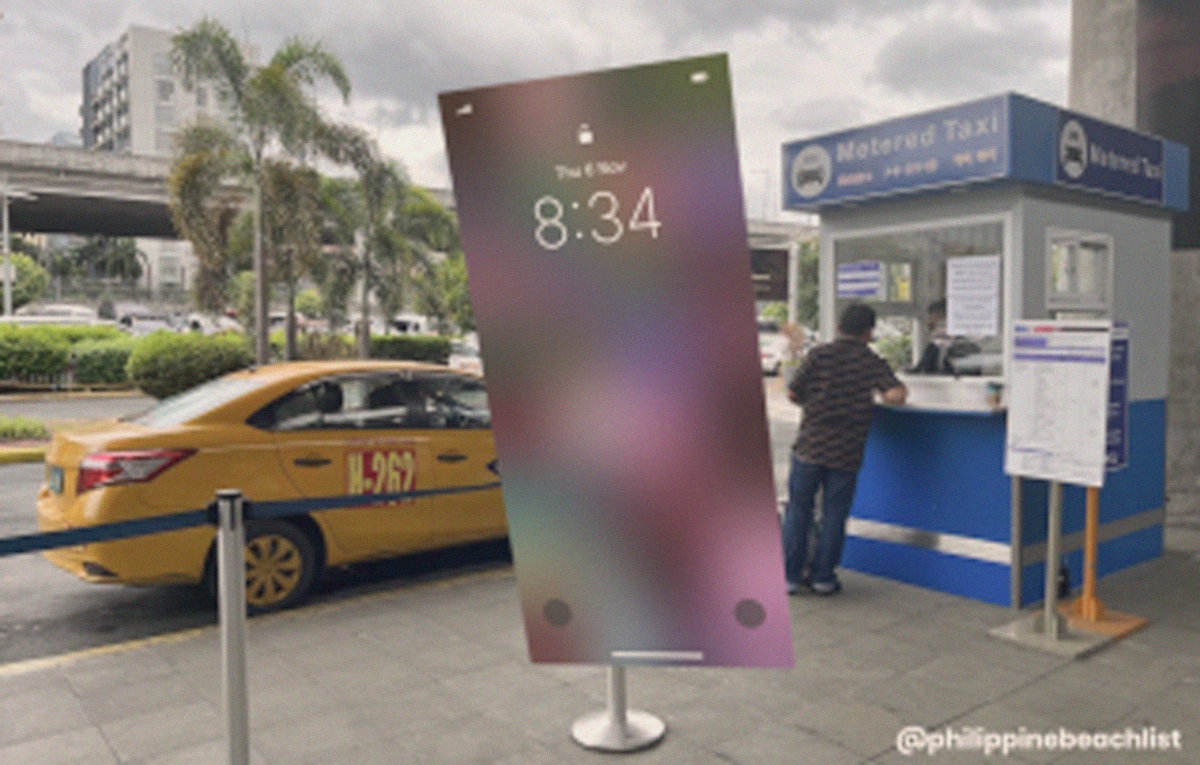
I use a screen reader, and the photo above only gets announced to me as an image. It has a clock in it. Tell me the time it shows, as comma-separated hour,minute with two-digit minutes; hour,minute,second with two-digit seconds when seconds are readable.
8,34
